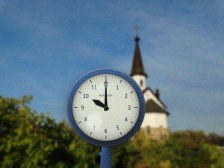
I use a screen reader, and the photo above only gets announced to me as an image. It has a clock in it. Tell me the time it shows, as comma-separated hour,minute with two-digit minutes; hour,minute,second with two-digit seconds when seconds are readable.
10,00
